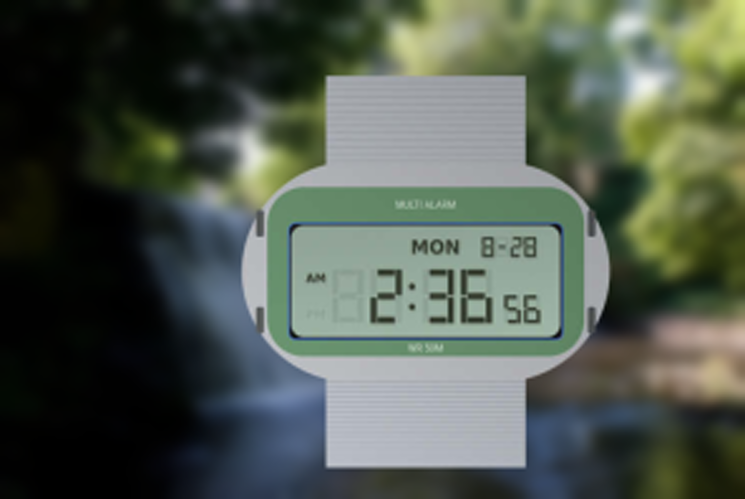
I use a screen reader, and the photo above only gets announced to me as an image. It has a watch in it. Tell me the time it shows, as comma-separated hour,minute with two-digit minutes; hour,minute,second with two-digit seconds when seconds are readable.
2,36,56
